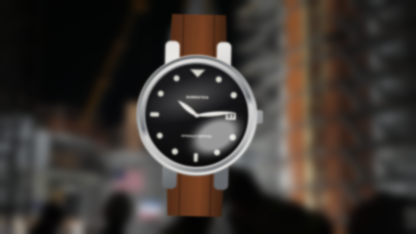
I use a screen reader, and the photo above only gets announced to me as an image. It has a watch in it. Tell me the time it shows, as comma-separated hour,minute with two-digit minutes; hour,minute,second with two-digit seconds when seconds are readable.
10,14
